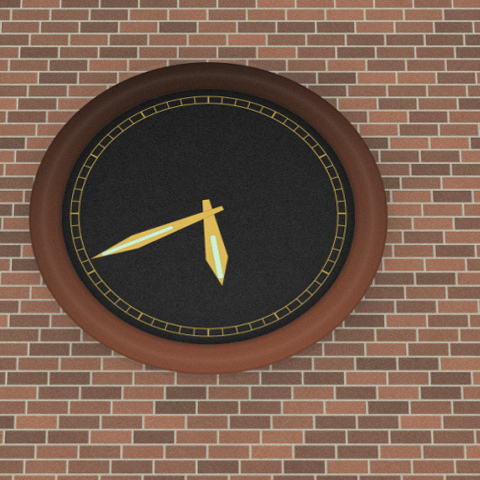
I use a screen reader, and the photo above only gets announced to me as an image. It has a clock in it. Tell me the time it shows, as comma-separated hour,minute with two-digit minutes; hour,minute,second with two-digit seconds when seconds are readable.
5,41
